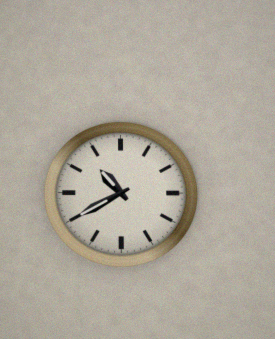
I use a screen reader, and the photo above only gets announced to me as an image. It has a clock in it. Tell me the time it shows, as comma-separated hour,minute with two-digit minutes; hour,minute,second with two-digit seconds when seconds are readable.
10,40
